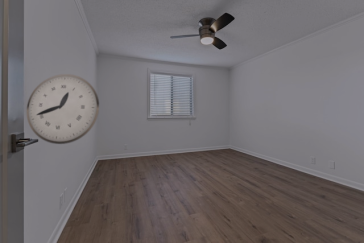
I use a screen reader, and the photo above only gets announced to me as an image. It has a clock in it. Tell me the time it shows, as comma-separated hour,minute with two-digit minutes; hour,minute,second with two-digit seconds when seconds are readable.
12,41
